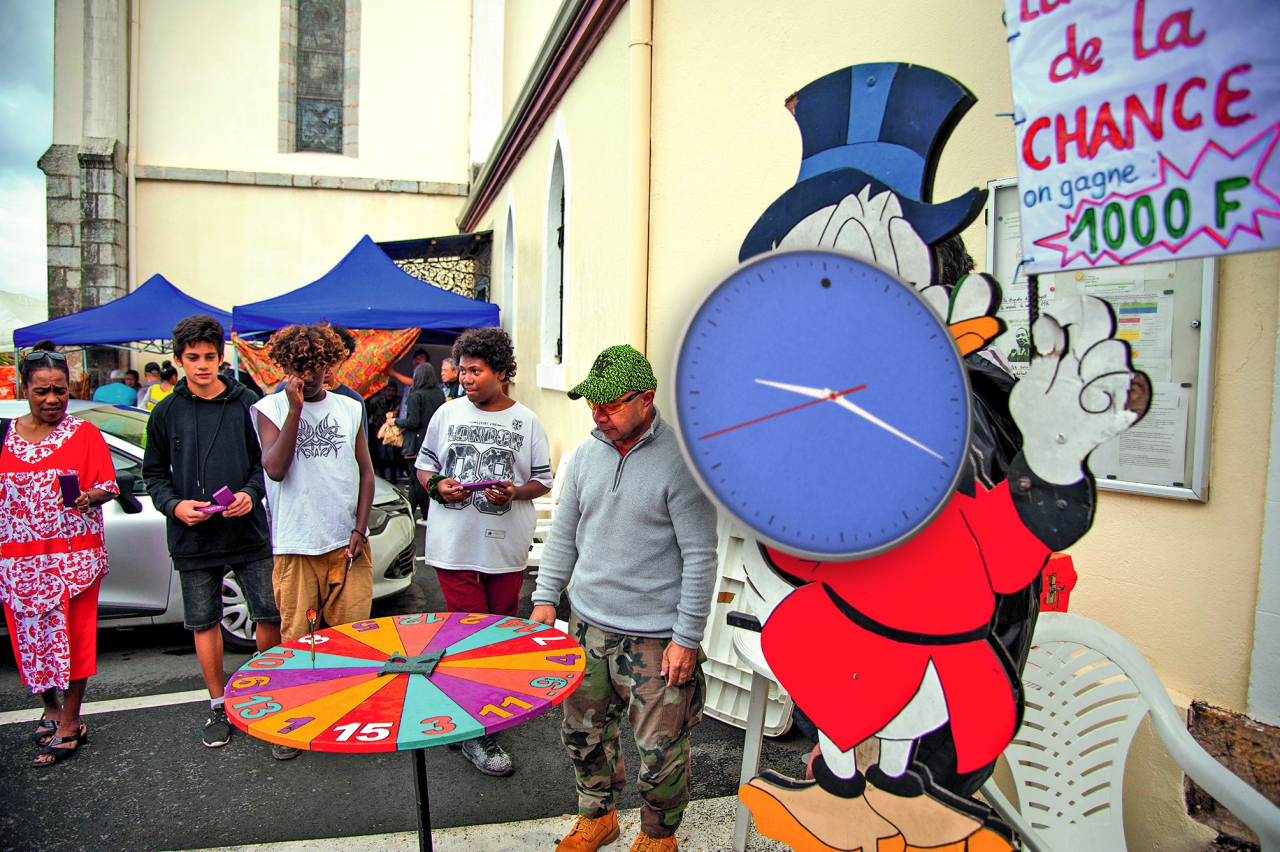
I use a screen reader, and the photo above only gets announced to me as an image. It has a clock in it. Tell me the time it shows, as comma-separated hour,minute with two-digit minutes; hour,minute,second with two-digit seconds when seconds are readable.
9,19,42
